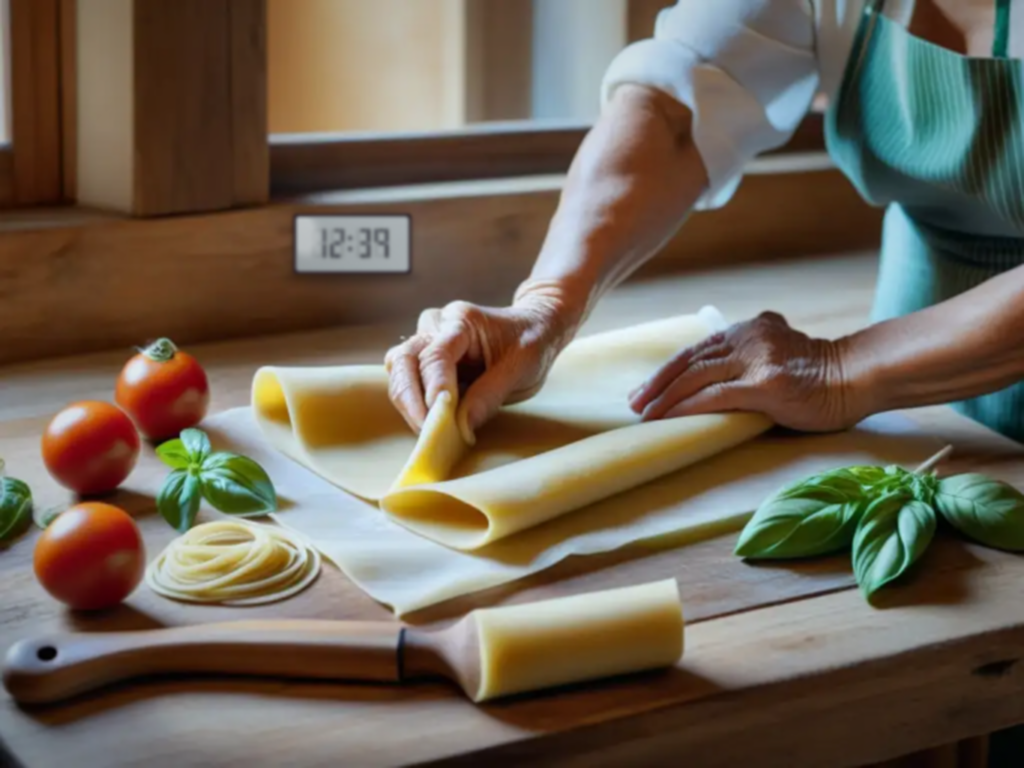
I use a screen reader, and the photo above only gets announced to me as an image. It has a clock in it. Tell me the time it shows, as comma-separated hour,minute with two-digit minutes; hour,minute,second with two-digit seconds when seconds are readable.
12,39
